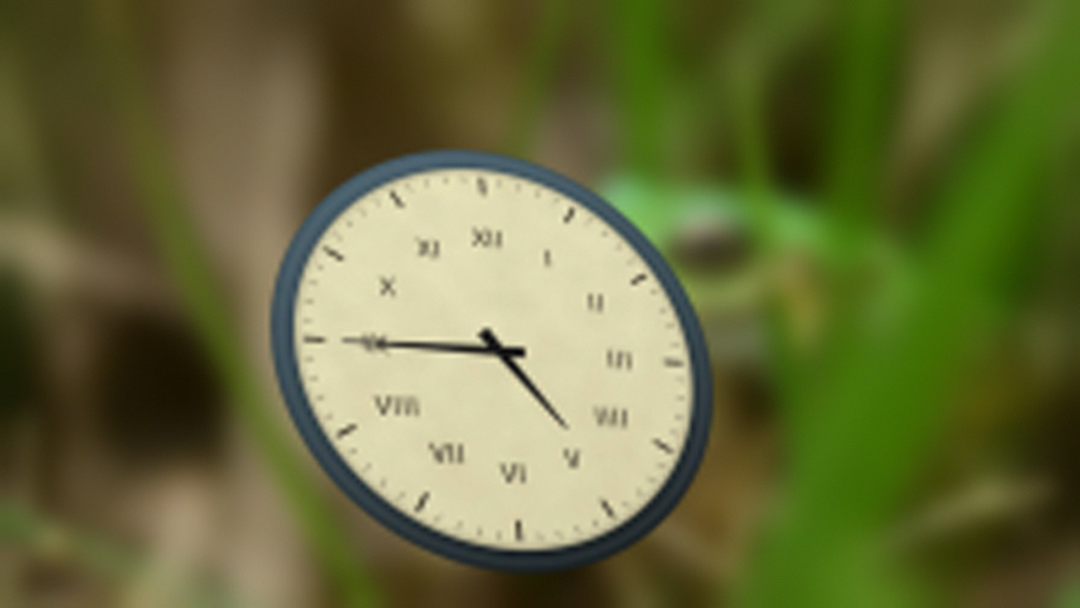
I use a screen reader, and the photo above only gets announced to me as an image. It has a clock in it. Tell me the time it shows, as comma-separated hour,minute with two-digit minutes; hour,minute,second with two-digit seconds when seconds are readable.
4,45
